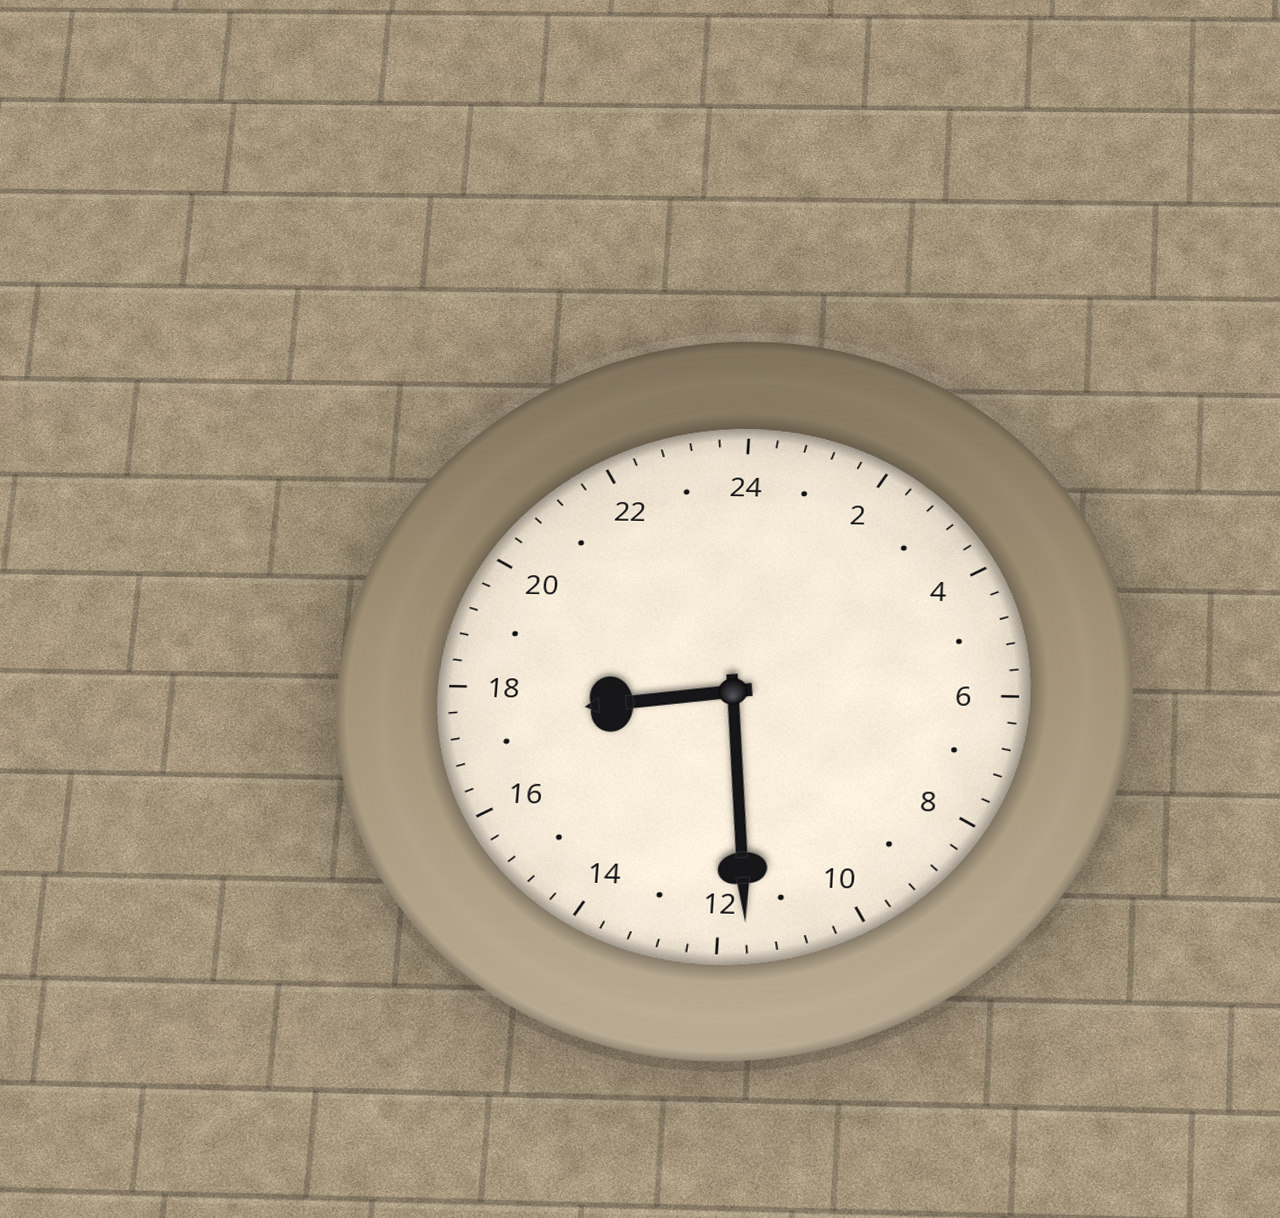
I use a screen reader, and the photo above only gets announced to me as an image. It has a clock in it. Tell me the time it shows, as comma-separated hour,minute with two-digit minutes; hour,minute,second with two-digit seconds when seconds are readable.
17,29
